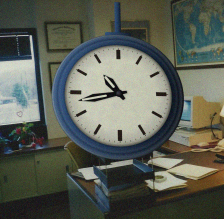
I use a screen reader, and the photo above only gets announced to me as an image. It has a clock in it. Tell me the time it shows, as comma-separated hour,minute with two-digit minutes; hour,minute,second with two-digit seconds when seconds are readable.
10,43
